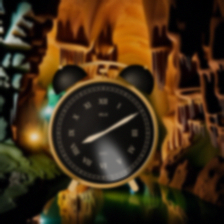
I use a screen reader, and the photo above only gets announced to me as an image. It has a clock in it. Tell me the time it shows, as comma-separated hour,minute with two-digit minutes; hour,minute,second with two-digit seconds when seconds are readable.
8,10
